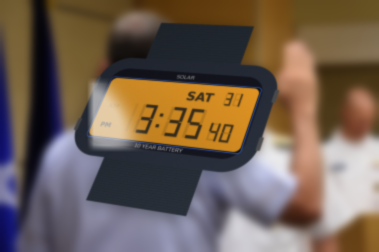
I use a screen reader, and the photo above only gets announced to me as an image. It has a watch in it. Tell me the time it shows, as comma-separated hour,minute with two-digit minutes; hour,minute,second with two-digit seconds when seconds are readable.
3,35,40
